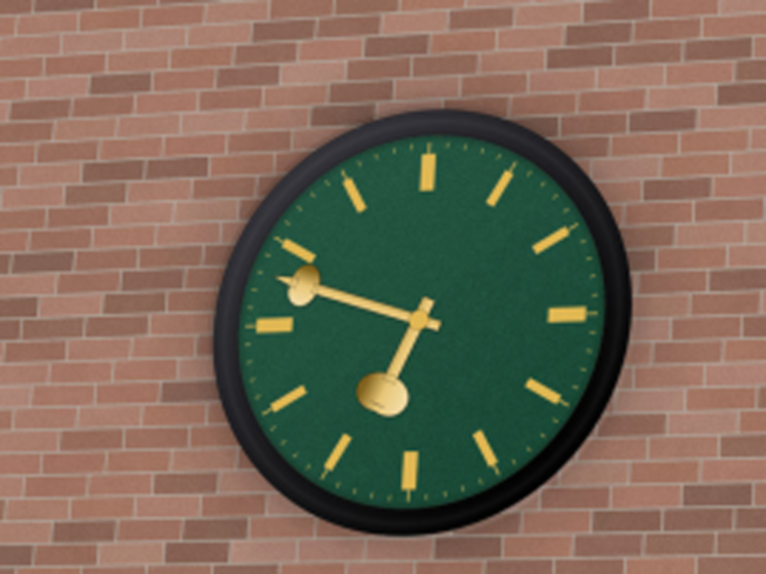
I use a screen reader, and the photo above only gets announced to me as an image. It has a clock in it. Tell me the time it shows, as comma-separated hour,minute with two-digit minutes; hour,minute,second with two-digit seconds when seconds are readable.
6,48
